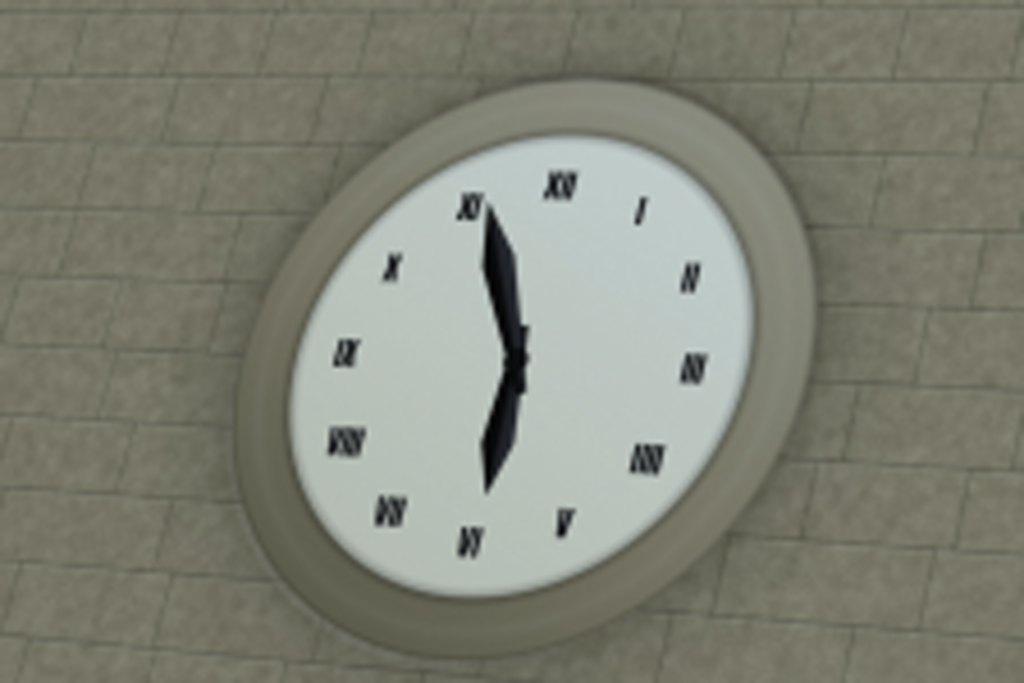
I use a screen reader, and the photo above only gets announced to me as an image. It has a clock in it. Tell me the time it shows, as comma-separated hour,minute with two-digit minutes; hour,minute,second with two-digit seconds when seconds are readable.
5,56
